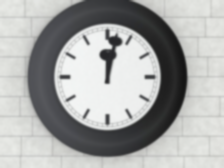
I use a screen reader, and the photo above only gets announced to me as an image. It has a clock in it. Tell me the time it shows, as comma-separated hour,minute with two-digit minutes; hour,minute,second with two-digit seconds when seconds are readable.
12,02
